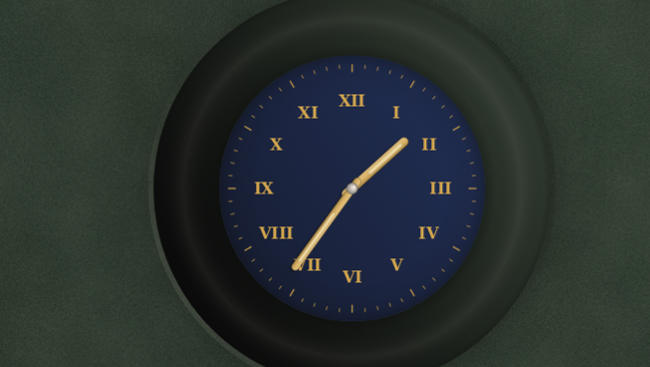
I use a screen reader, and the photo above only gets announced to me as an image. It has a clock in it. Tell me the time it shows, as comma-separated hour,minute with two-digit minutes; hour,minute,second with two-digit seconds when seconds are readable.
1,36
